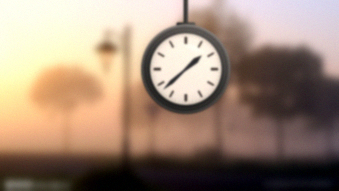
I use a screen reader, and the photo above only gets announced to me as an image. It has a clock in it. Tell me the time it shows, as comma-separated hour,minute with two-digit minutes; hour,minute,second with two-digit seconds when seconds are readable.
1,38
